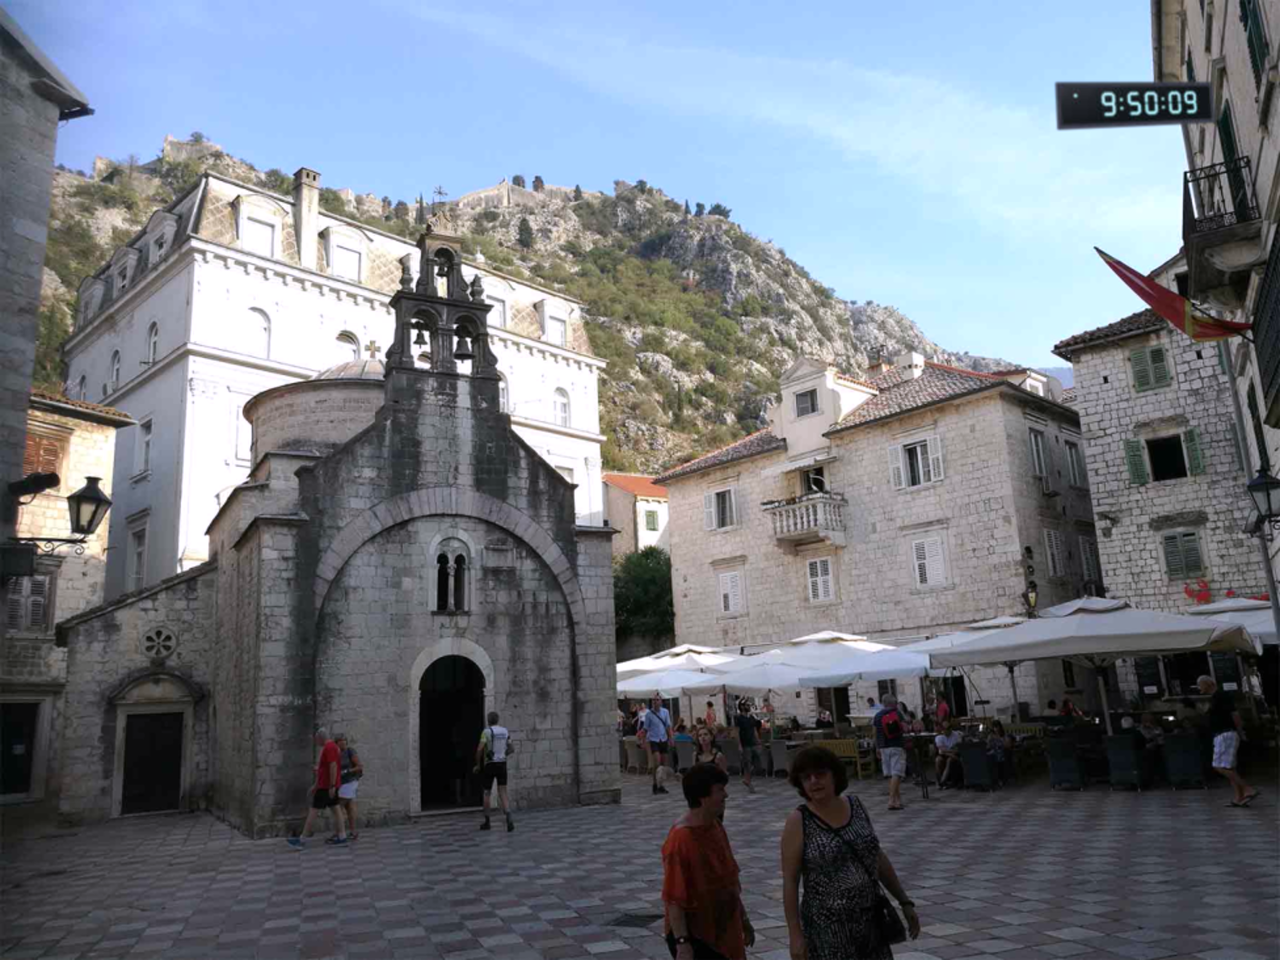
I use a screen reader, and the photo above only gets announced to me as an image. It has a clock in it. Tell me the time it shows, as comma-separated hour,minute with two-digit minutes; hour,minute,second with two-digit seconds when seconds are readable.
9,50,09
